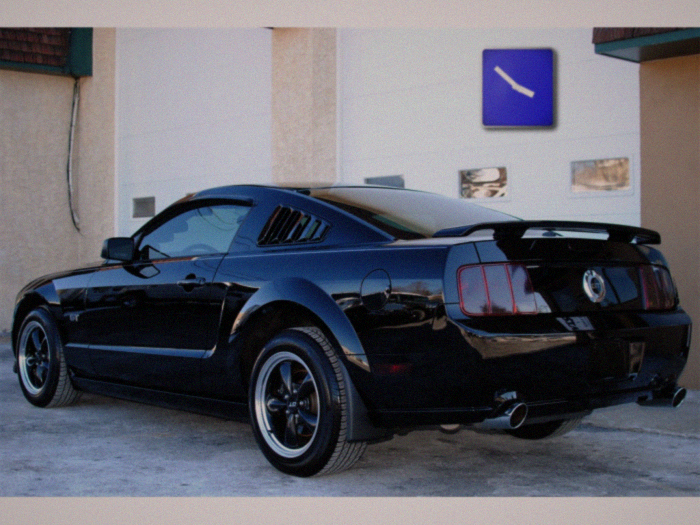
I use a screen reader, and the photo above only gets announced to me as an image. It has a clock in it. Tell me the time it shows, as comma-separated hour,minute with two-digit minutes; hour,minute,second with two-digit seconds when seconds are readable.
3,52
